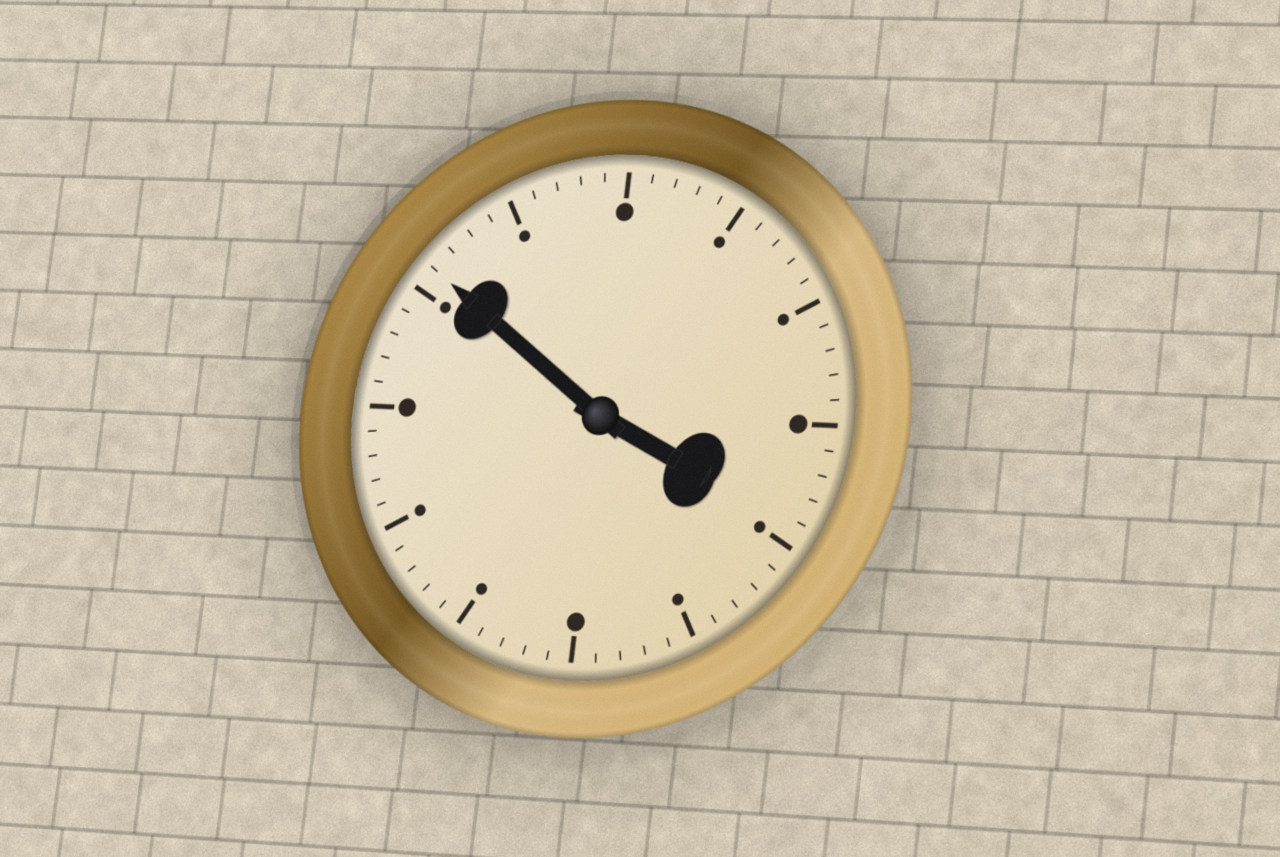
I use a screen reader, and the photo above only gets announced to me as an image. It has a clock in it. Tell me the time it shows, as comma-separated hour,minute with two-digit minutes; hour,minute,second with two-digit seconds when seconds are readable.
3,51
